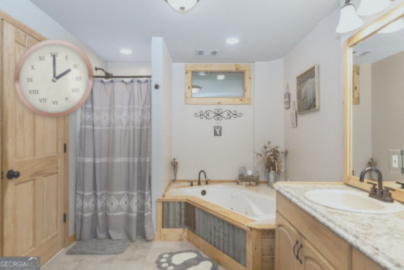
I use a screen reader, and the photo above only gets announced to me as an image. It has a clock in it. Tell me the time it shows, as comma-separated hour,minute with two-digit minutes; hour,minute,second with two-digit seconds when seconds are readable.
2,00
